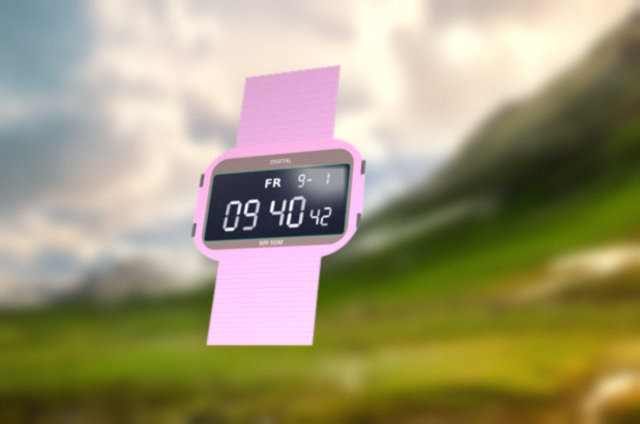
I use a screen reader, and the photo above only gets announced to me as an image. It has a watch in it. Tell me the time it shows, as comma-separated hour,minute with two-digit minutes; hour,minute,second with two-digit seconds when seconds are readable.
9,40,42
